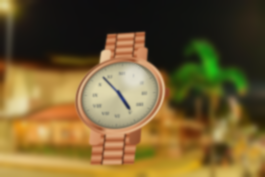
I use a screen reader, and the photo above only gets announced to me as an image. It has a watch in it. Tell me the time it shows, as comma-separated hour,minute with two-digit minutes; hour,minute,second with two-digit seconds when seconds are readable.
4,53
